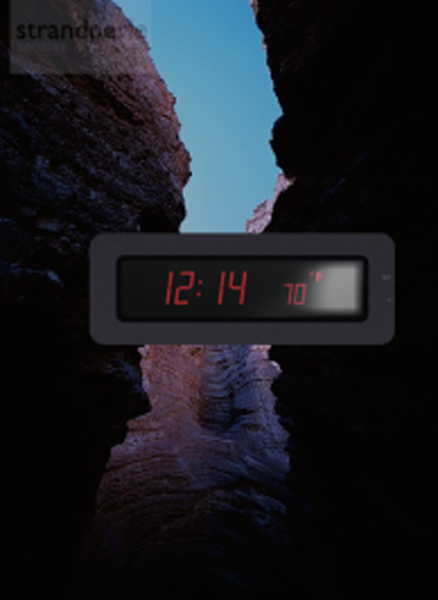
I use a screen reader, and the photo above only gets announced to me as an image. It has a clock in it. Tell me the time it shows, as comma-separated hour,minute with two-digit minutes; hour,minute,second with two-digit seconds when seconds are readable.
12,14
